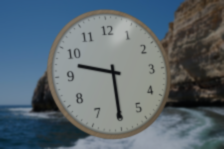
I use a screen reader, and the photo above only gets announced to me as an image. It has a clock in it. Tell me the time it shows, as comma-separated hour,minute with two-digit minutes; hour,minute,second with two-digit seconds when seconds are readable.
9,30
